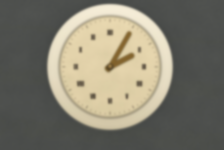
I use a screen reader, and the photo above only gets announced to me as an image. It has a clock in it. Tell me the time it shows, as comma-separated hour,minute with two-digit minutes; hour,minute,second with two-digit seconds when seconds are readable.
2,05
